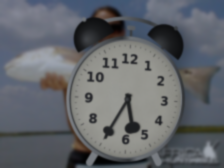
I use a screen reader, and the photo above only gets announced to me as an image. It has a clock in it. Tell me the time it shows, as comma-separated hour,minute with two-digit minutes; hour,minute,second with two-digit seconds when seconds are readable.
5,35
